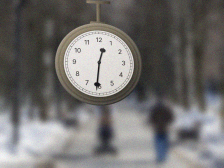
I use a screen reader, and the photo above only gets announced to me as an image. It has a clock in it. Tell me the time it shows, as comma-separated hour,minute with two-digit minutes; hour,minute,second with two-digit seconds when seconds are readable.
12,31
